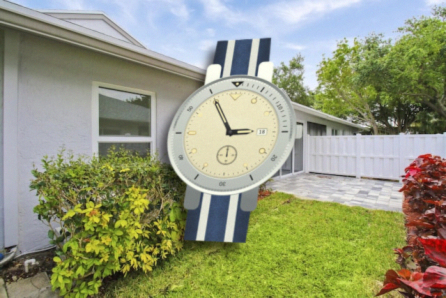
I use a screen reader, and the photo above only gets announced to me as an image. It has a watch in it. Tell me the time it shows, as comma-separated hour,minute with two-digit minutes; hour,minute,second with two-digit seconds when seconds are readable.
2,55
